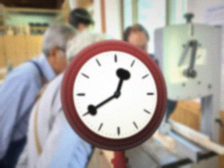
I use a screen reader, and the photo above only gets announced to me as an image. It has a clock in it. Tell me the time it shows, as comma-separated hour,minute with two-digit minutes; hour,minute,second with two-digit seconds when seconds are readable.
12,40
